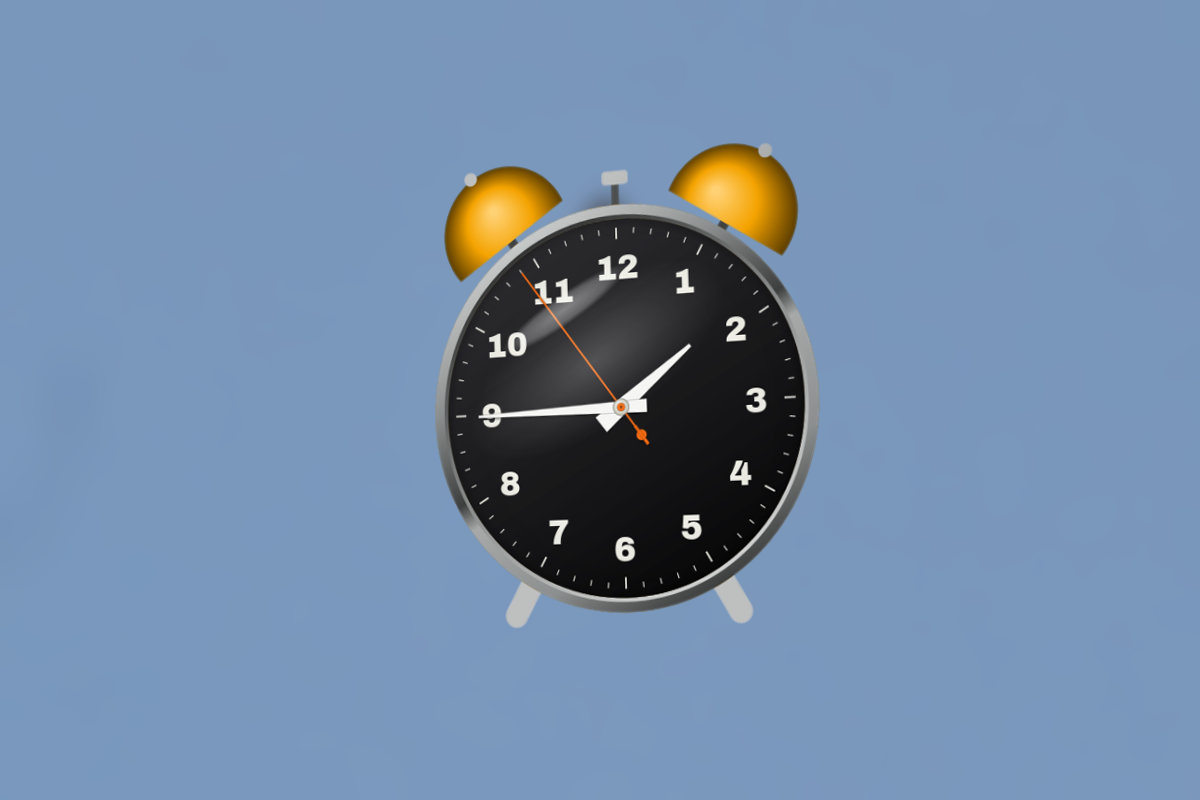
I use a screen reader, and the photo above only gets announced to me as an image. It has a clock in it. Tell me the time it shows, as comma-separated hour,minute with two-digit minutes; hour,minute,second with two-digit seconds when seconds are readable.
1,44,54
